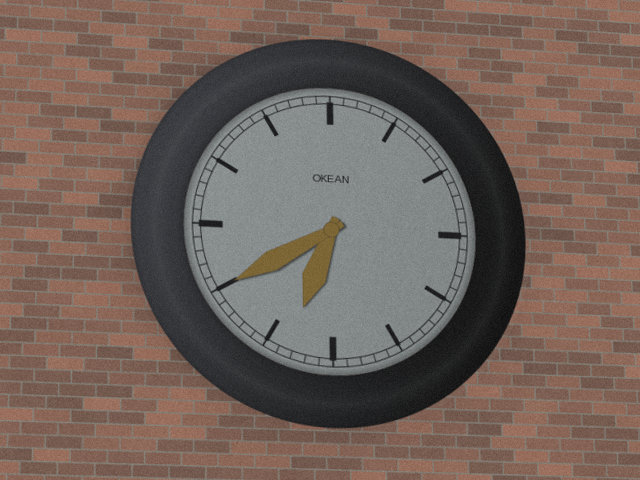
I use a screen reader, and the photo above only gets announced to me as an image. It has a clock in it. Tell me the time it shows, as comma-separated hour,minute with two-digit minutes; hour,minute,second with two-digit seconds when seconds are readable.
6,40
